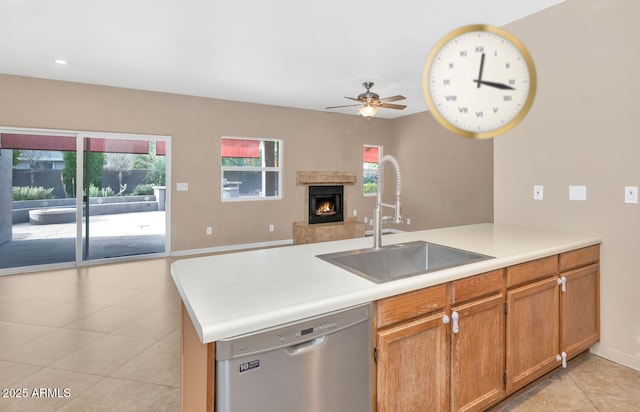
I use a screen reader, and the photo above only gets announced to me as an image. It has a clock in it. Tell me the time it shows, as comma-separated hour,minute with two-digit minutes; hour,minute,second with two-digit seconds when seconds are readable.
12,17
